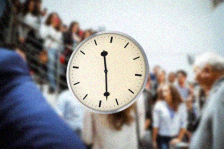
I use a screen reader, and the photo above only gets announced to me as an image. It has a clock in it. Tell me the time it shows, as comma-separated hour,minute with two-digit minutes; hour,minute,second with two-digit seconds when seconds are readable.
11,28
